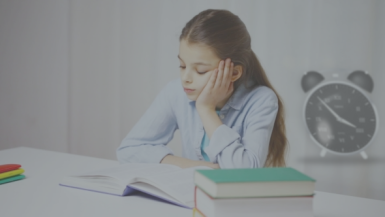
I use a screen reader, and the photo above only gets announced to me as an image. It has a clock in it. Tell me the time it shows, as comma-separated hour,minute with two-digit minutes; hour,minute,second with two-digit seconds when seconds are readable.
3,53
